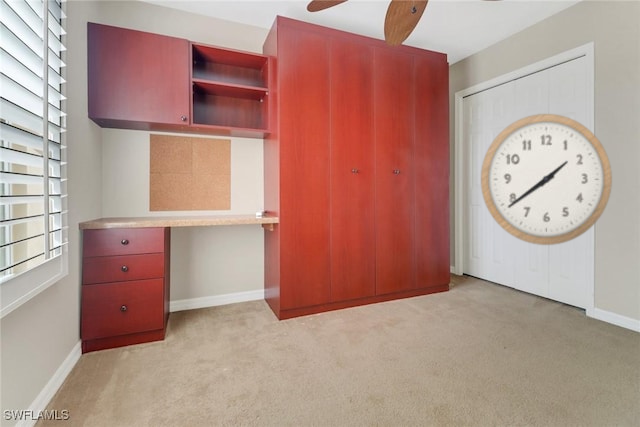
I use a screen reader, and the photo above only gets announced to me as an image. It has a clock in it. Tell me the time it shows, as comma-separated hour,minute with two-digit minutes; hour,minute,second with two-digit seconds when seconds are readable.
1,39
